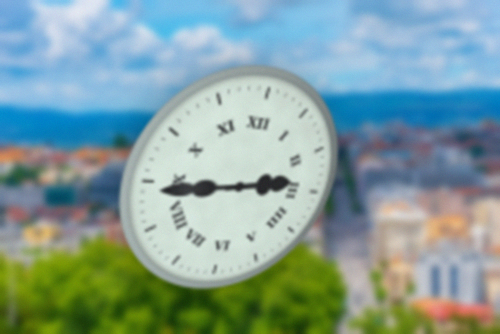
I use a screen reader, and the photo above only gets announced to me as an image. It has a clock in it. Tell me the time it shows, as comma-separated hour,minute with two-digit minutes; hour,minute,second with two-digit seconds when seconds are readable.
2,44
